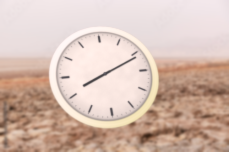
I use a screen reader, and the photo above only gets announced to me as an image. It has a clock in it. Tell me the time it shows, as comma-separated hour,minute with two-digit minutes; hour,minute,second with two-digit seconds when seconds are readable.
8,11
